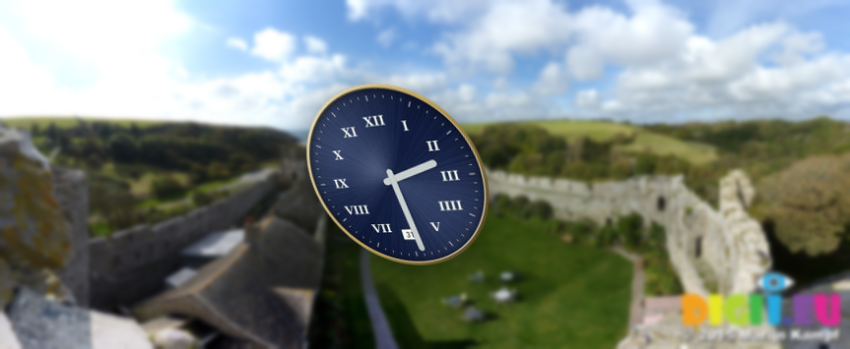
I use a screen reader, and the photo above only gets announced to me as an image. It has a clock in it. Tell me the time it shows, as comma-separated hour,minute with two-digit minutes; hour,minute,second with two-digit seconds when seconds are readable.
2,29
